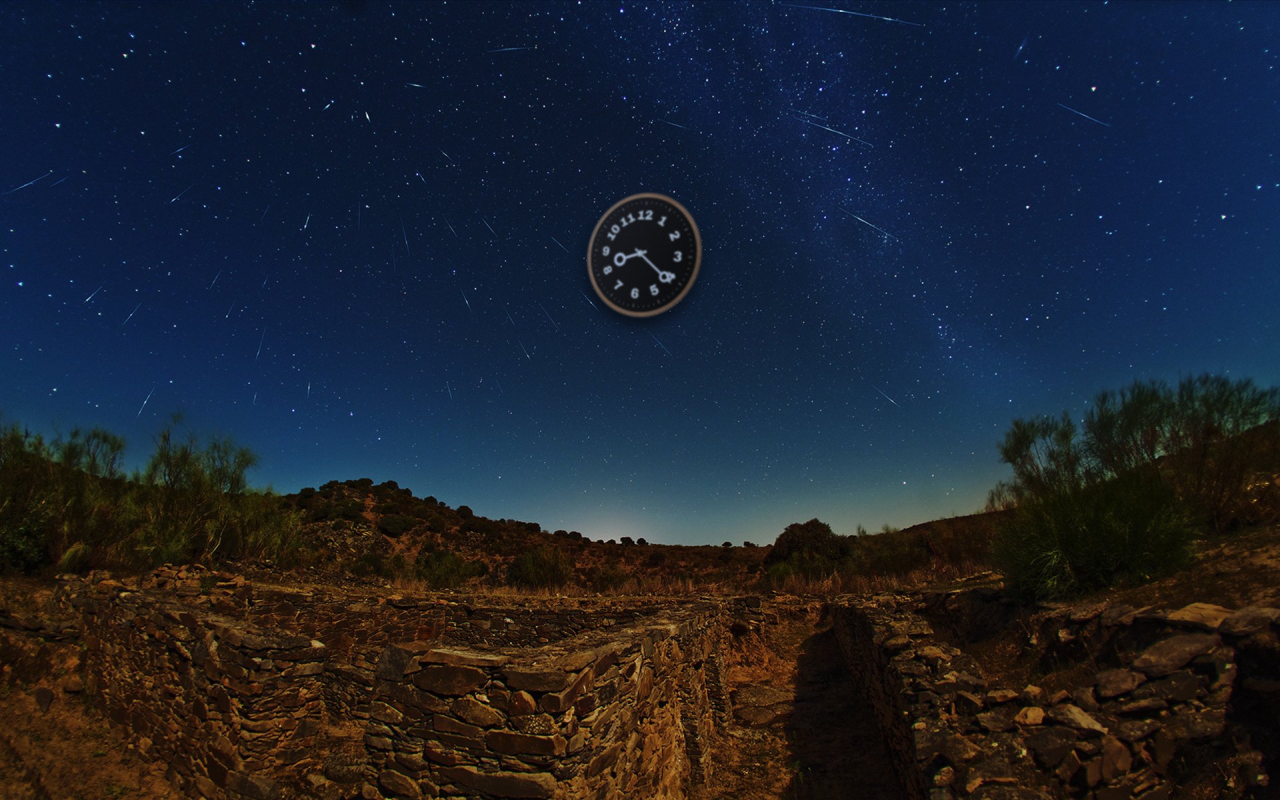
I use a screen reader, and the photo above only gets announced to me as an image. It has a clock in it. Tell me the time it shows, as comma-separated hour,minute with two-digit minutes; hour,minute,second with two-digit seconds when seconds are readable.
8,21
